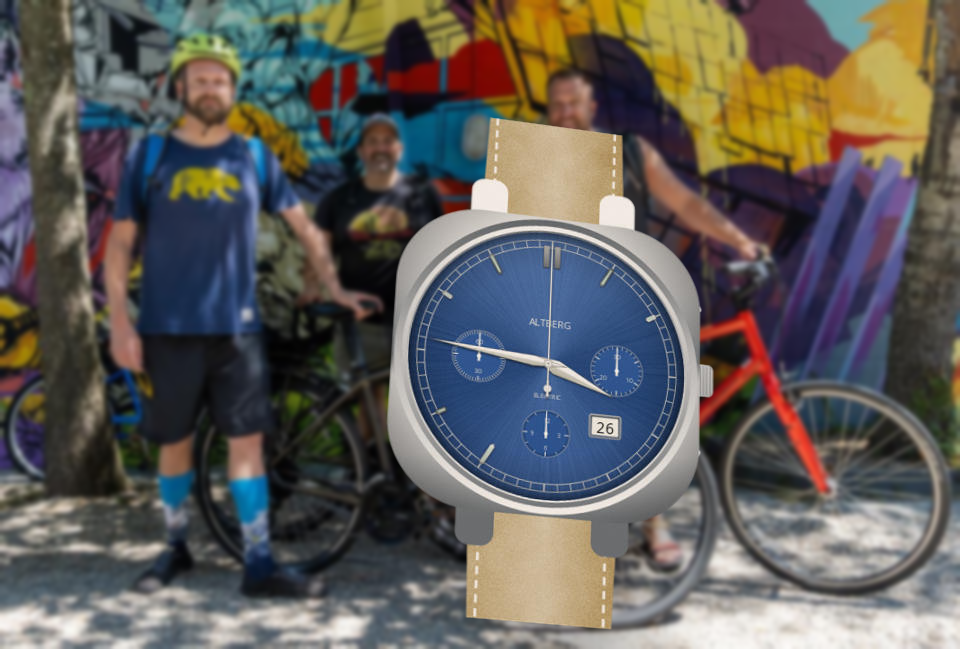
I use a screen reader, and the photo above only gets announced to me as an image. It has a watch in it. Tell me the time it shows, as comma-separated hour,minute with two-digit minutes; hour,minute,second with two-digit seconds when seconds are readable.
3,46
